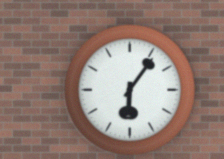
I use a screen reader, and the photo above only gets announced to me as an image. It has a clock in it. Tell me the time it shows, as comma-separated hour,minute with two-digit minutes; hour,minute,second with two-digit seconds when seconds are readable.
6,06
